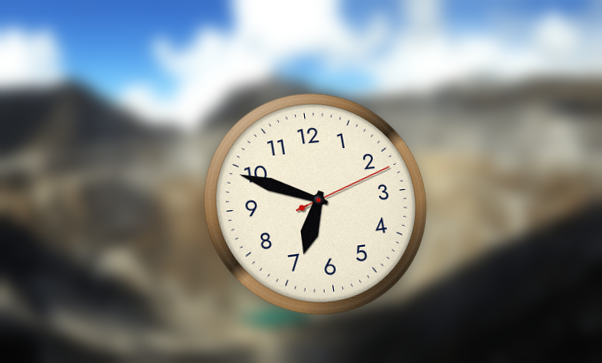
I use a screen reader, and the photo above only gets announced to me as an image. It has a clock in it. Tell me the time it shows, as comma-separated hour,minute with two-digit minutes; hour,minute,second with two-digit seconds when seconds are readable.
6,49,12
